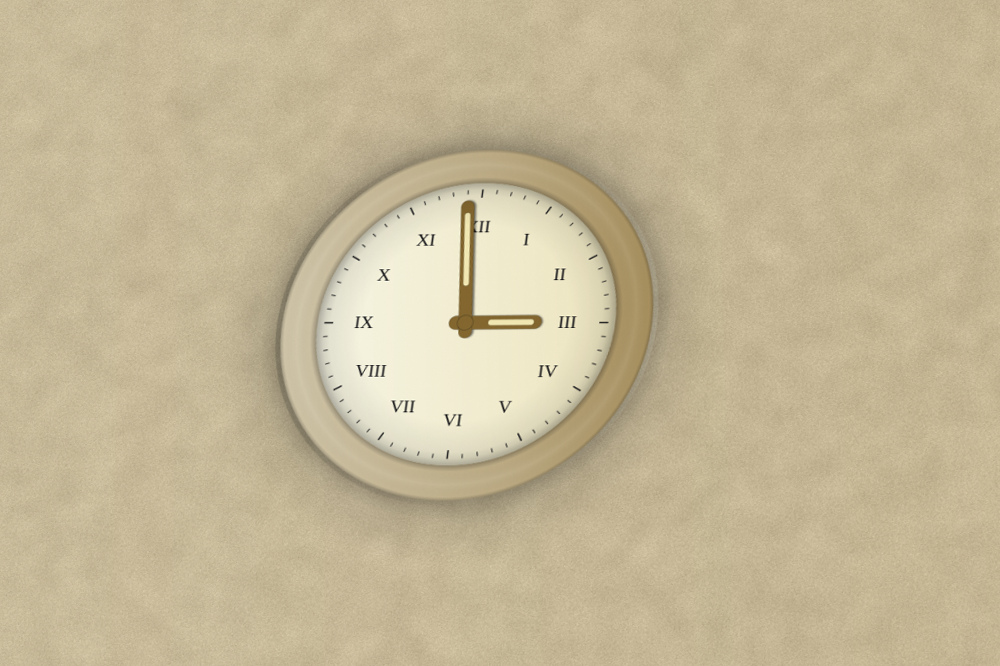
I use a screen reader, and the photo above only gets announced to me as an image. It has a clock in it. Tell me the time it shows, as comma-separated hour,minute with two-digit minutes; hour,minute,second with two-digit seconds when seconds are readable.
2,59
